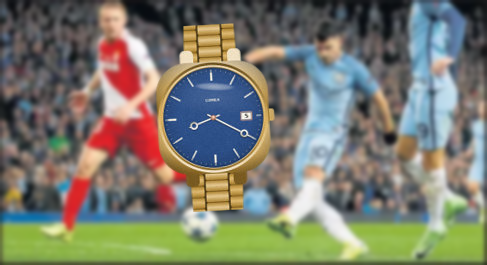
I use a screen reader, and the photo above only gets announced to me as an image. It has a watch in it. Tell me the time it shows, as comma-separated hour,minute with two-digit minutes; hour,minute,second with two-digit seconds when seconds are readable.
8,20
